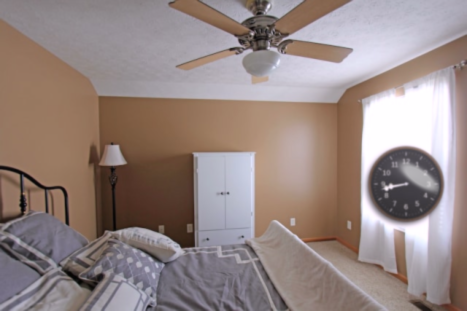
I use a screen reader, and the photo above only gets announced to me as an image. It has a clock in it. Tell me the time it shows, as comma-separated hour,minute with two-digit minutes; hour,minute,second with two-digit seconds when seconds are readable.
8,43
